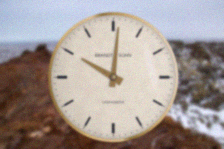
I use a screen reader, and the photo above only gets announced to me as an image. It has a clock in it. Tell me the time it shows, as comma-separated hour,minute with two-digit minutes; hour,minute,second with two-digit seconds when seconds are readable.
10,01
